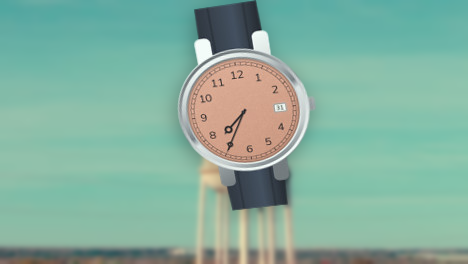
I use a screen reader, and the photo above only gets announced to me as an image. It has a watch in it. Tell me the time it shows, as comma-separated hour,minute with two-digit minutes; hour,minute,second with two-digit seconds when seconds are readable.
7,35
